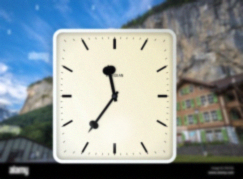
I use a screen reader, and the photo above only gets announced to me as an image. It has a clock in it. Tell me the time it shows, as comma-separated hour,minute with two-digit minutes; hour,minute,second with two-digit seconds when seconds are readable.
11,36
